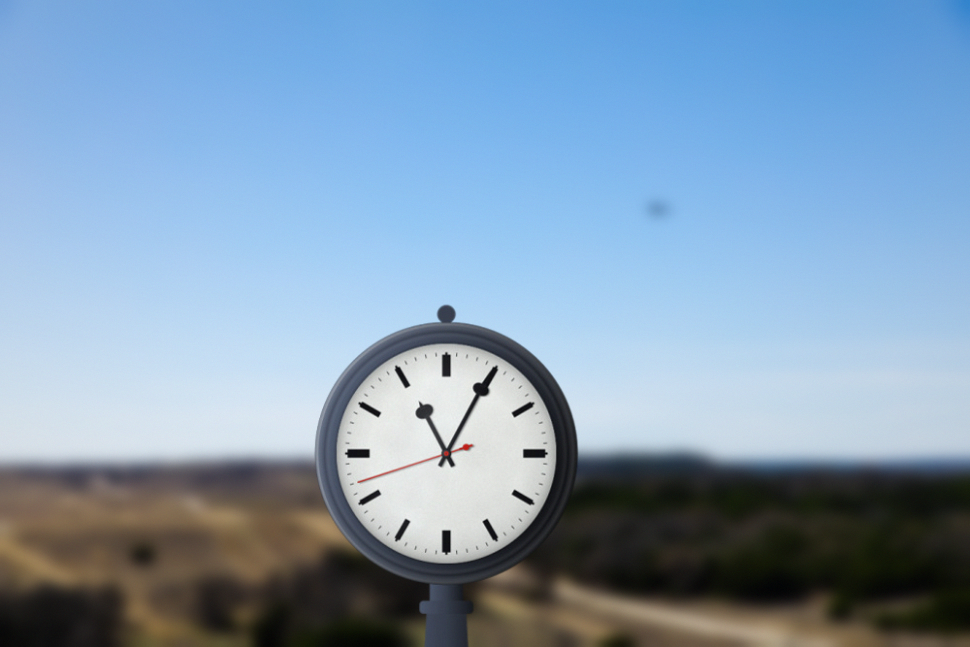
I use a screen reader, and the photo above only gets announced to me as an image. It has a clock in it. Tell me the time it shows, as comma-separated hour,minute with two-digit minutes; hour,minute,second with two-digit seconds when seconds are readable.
11,04,42
